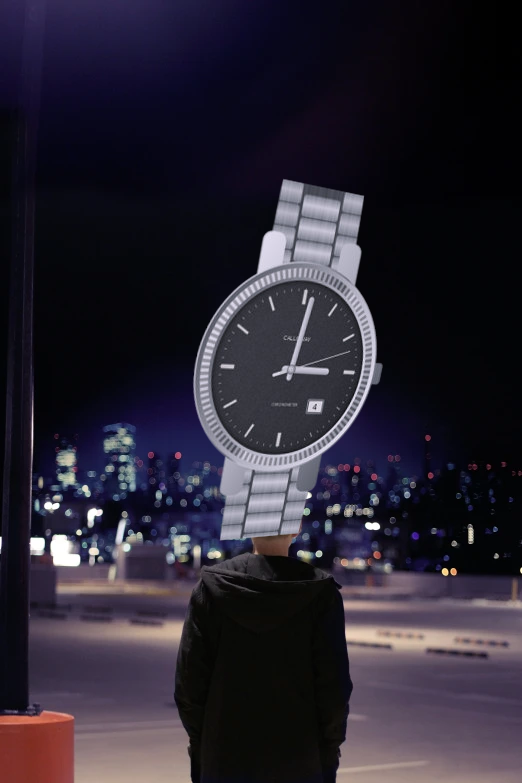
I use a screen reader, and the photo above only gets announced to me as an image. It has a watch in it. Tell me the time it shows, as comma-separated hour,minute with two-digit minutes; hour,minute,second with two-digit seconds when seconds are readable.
3,01,12
